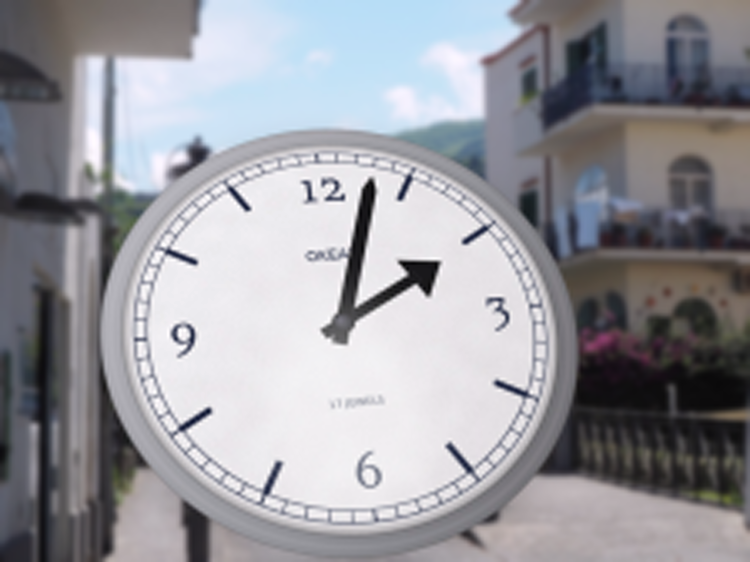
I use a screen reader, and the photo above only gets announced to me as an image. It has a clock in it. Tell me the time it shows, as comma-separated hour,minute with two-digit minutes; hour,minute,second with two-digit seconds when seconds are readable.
2,03
